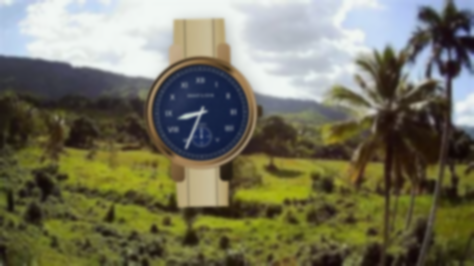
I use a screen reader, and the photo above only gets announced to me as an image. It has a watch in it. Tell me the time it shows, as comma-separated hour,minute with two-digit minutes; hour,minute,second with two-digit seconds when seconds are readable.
8,34
